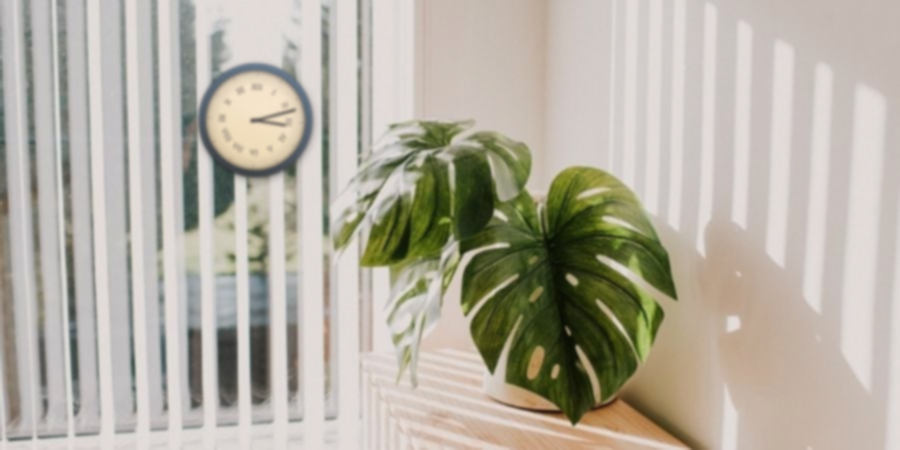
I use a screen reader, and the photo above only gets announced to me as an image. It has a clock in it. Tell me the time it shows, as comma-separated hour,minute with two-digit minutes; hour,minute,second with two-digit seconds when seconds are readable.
3,12
